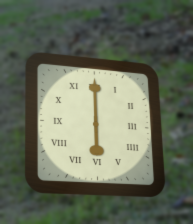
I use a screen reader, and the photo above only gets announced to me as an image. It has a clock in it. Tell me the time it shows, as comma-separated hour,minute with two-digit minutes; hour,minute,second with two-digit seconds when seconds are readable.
6,00
